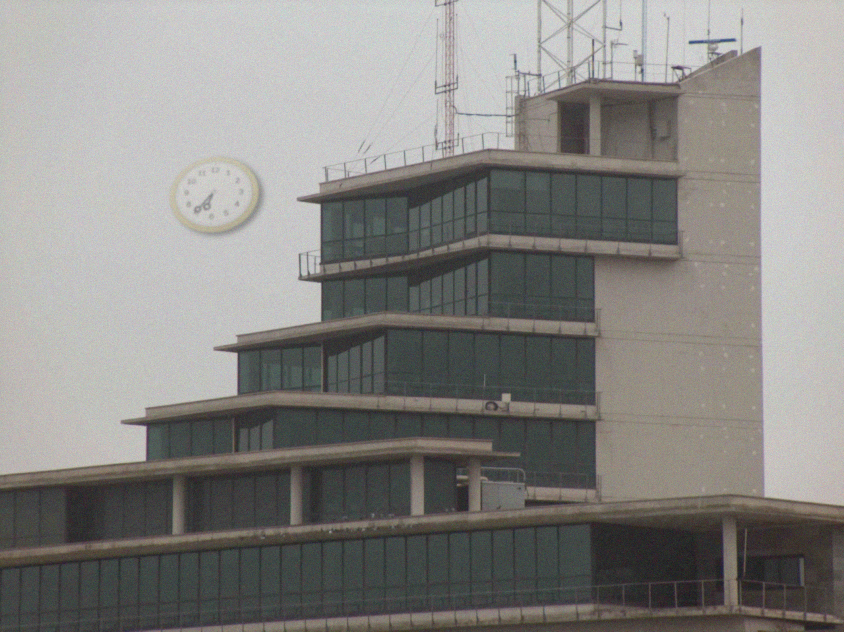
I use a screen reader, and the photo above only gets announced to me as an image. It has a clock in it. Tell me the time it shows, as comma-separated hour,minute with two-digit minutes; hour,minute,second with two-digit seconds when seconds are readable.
6,36
